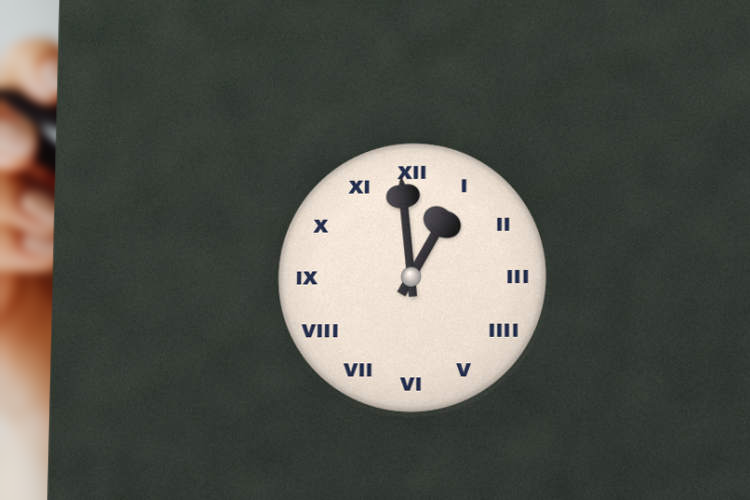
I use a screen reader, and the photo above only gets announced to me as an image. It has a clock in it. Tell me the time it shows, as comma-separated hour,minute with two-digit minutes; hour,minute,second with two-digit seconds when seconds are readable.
12,59
